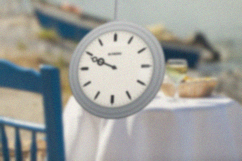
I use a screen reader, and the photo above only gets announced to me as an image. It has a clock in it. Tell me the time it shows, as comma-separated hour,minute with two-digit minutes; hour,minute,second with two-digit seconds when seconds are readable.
9,49
